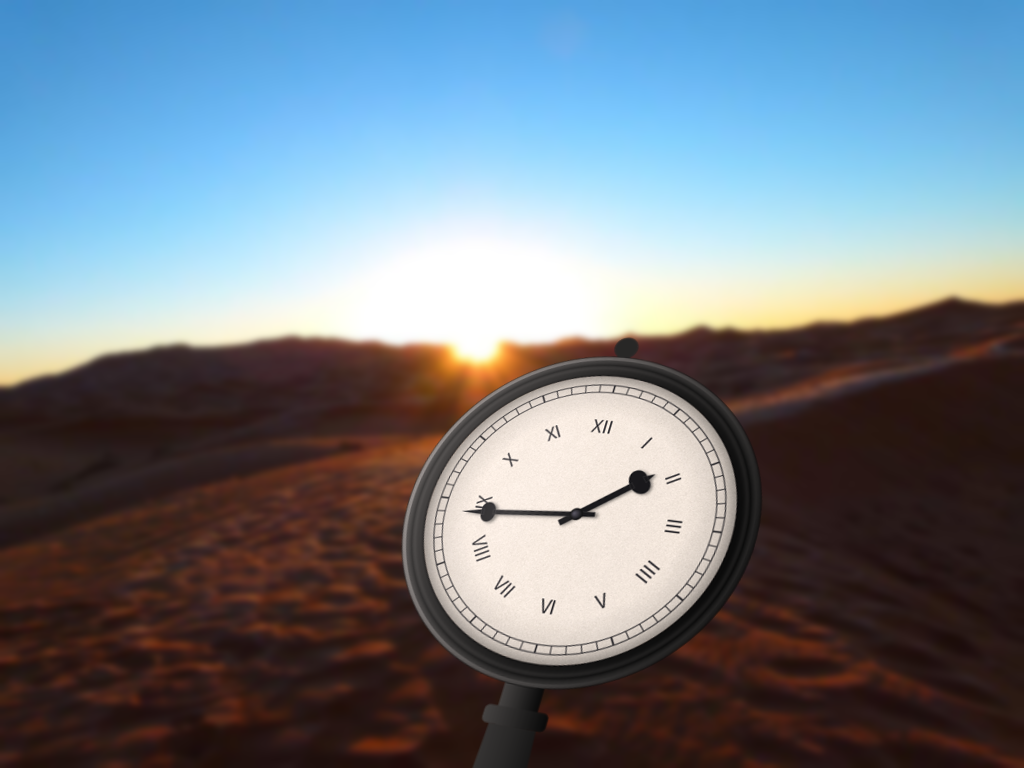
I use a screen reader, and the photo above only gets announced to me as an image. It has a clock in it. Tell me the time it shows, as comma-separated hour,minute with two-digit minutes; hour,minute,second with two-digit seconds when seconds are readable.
1,44
